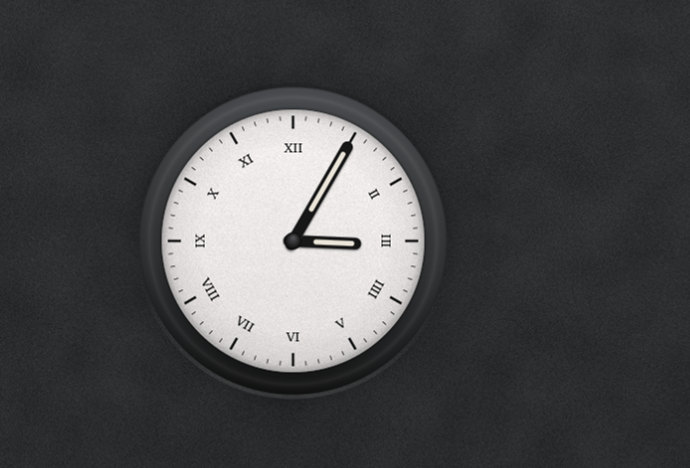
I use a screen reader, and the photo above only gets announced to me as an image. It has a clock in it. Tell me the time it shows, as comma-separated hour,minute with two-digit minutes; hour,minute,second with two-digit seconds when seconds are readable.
3,05
